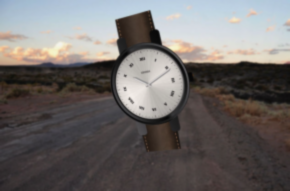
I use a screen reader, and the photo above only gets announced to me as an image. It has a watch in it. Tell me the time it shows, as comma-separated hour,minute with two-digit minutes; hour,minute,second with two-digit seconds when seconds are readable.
10,11
